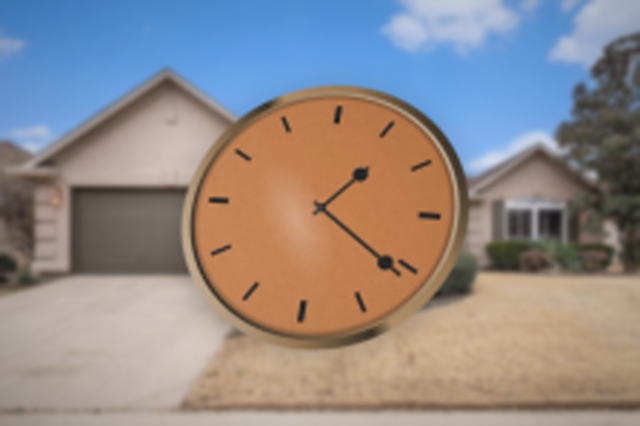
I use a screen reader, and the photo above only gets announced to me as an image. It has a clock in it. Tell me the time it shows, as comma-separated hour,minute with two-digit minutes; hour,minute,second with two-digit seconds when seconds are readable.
1,21
